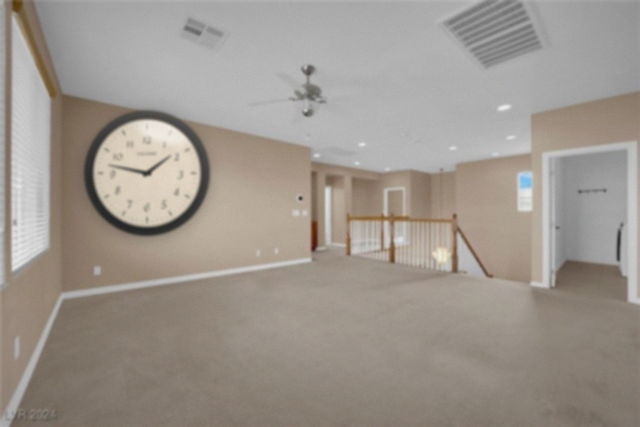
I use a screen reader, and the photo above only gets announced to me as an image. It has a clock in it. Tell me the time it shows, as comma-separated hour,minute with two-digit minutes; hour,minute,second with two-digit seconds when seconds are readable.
1,47
